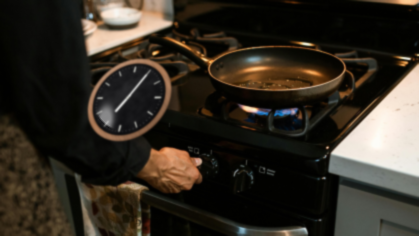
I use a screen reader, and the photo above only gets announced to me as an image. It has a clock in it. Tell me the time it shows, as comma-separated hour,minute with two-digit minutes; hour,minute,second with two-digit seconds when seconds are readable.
7,05
